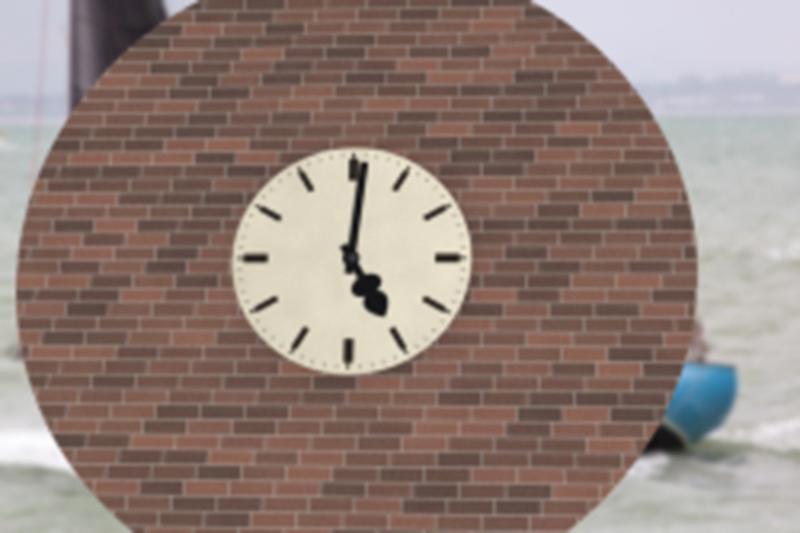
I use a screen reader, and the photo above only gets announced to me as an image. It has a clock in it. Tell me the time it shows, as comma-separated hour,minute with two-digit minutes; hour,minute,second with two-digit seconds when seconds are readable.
5,01
